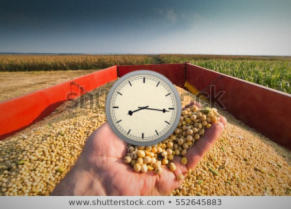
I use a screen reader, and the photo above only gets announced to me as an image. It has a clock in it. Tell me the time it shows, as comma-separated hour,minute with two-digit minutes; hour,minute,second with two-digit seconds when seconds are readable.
8,16
